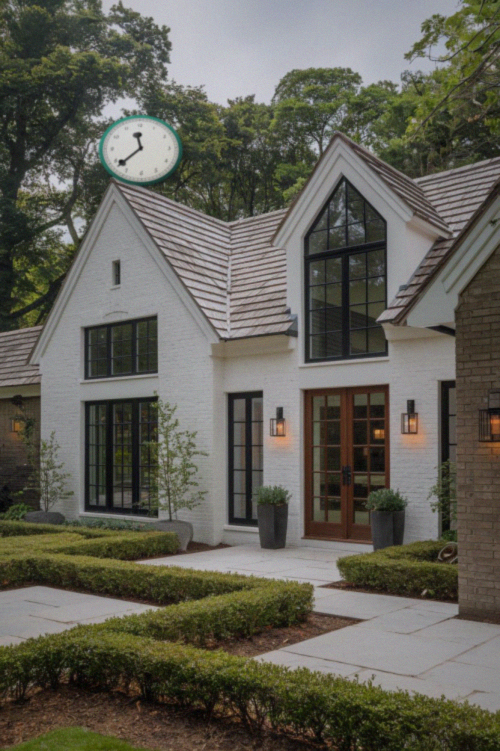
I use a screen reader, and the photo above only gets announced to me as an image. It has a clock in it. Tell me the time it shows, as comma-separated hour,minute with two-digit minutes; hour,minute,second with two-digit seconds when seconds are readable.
11,38
